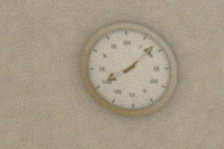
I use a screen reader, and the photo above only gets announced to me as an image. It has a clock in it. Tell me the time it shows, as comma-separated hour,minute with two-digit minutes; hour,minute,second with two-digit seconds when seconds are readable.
8,08
